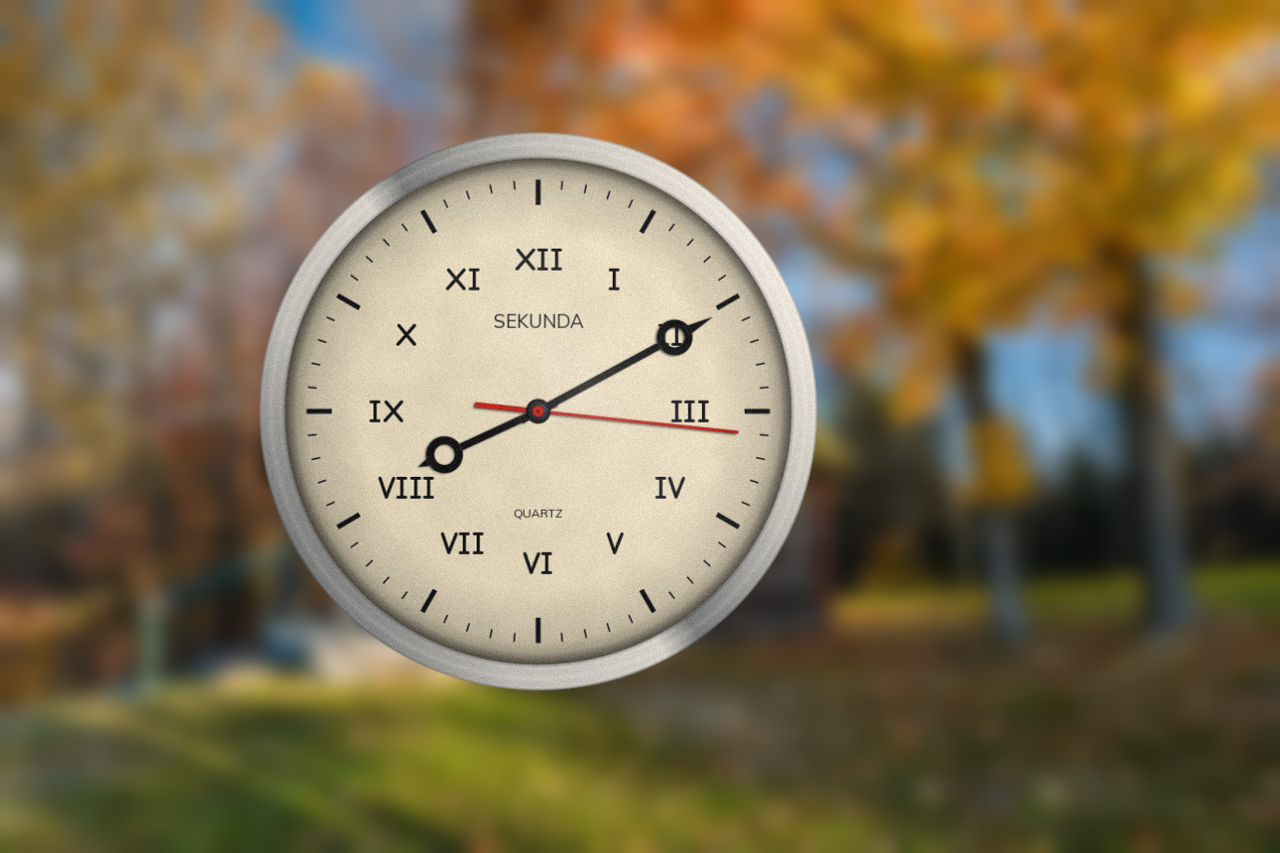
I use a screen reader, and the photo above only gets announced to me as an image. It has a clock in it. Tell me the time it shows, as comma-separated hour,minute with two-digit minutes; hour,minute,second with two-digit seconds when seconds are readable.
8,10,16
